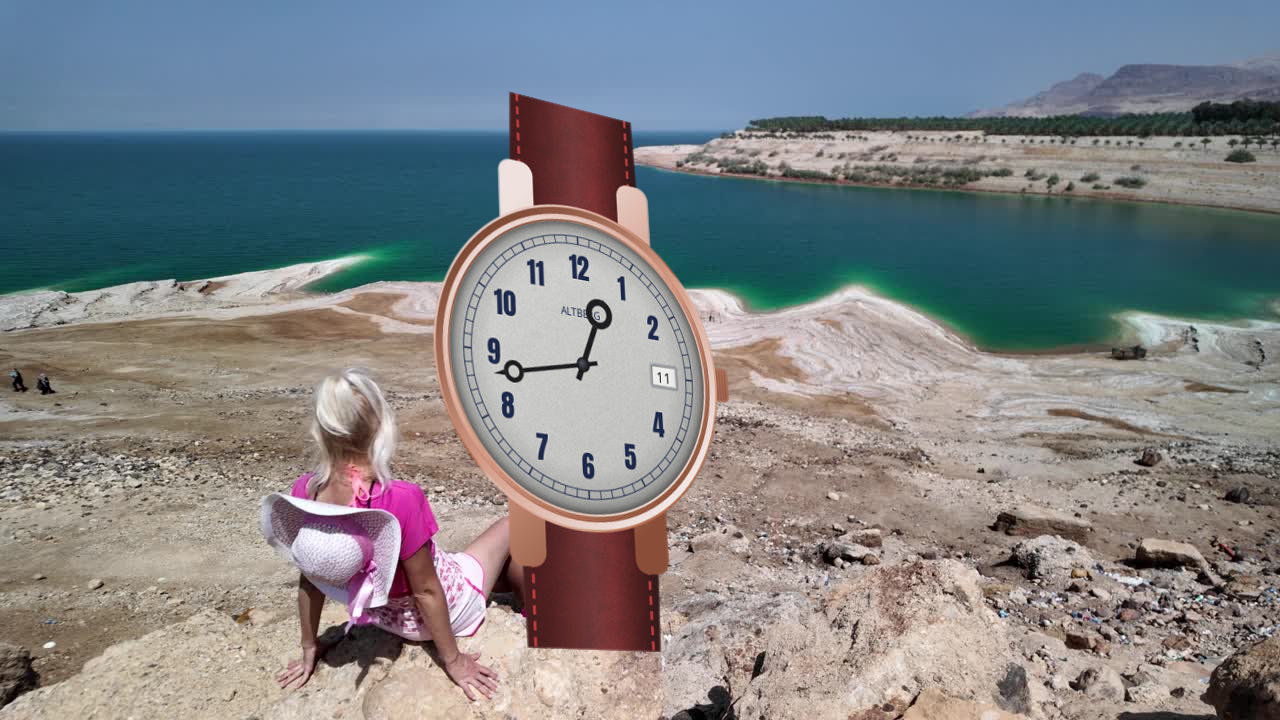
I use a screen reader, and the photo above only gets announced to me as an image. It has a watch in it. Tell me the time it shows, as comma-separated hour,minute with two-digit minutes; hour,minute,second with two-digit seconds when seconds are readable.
12,43
